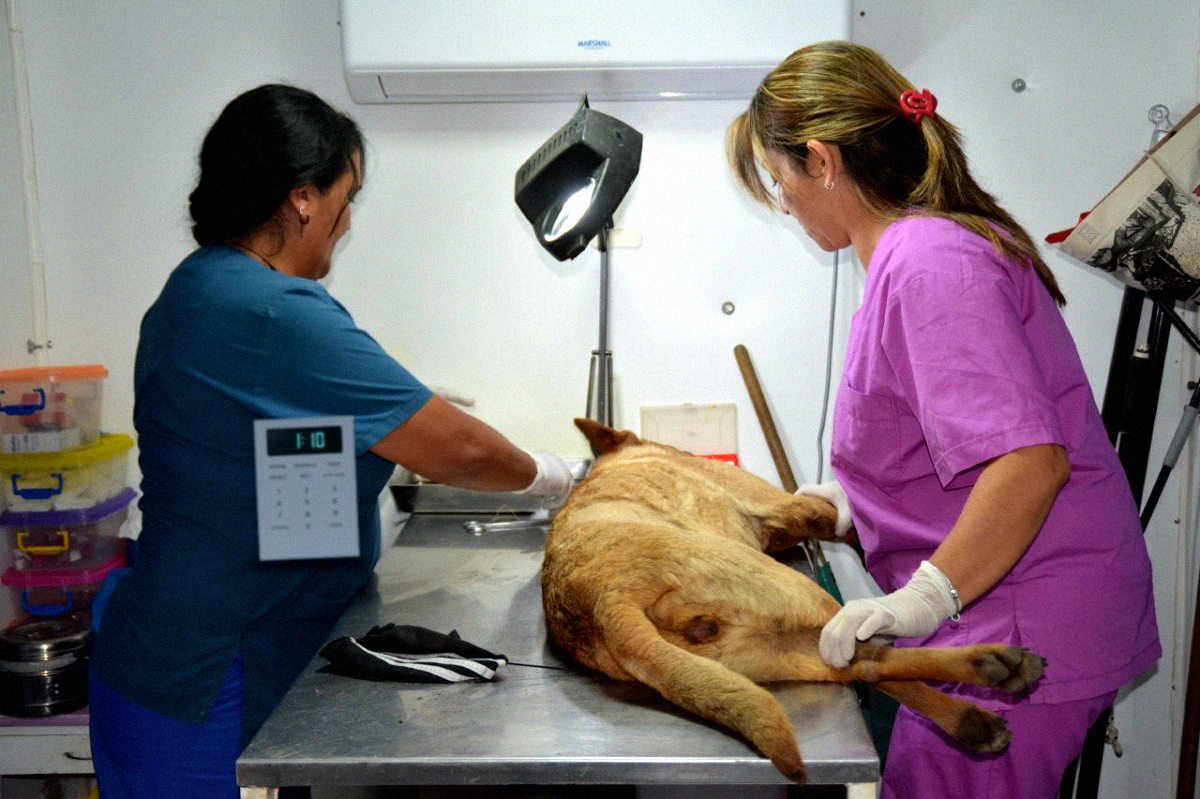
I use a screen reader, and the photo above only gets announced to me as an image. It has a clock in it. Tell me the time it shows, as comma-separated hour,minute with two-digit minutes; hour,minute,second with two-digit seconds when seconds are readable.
1,10
